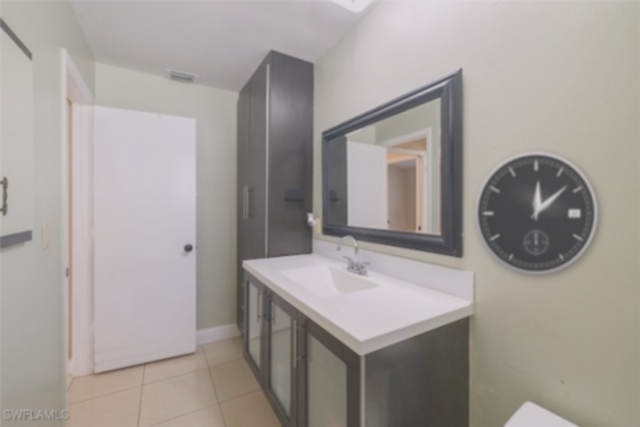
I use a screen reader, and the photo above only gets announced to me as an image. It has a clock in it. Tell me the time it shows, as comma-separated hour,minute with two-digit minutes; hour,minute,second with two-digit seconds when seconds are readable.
12,08
